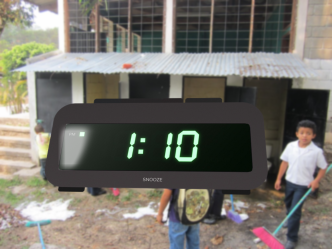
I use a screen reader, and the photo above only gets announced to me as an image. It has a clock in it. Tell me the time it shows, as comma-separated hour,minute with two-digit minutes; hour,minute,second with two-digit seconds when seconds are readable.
1,10
